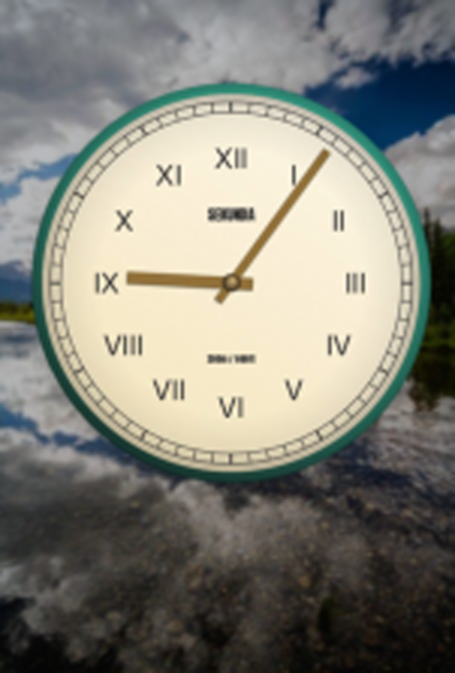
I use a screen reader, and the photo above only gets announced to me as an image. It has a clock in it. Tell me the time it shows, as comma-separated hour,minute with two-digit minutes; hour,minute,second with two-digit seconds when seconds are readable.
9,06
